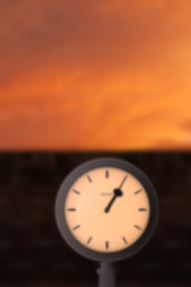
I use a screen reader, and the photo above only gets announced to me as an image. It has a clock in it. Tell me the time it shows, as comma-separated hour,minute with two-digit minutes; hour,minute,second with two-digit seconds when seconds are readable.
1,05
